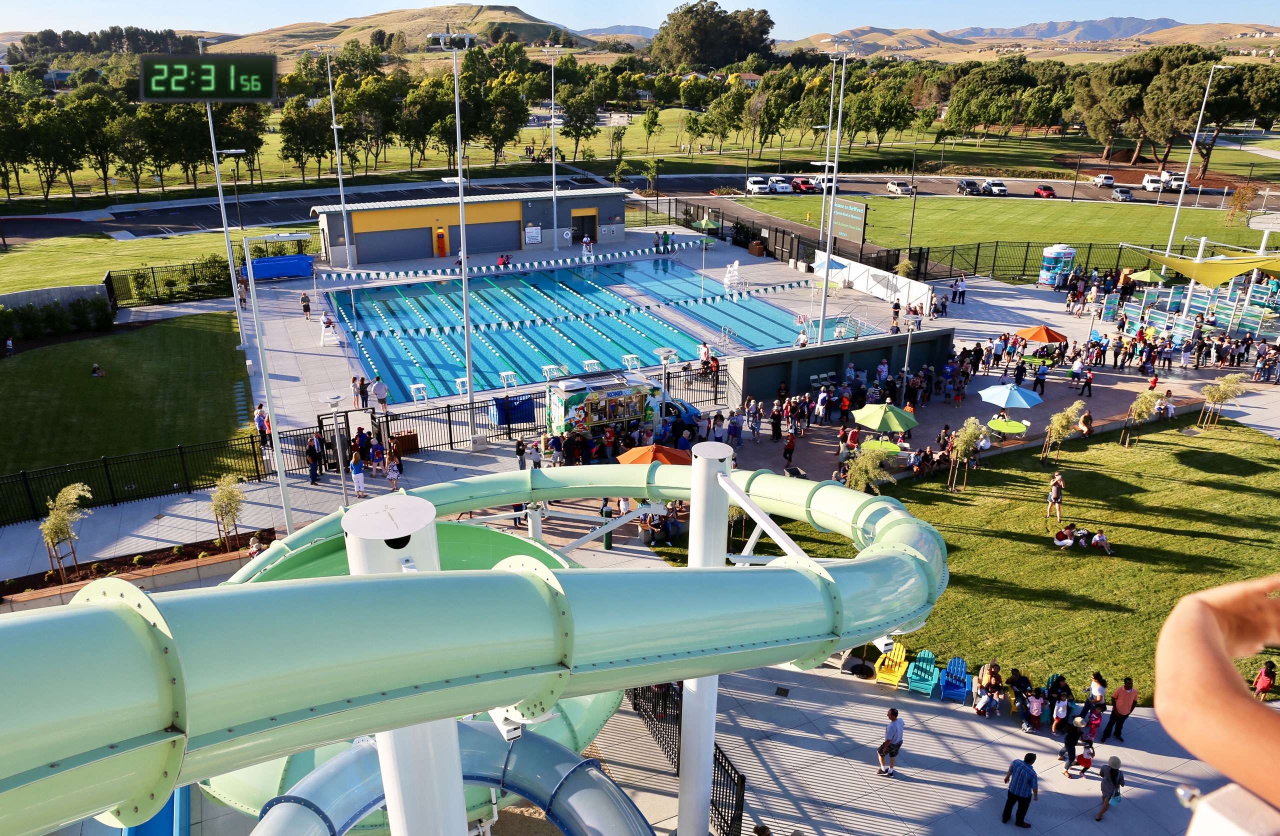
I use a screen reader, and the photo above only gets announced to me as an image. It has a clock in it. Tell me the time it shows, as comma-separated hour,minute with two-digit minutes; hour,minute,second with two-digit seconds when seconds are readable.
22,31,56
